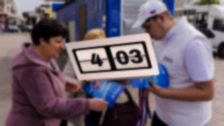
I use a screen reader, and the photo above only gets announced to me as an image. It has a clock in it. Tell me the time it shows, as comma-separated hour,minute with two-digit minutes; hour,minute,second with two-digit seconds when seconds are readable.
4,03
